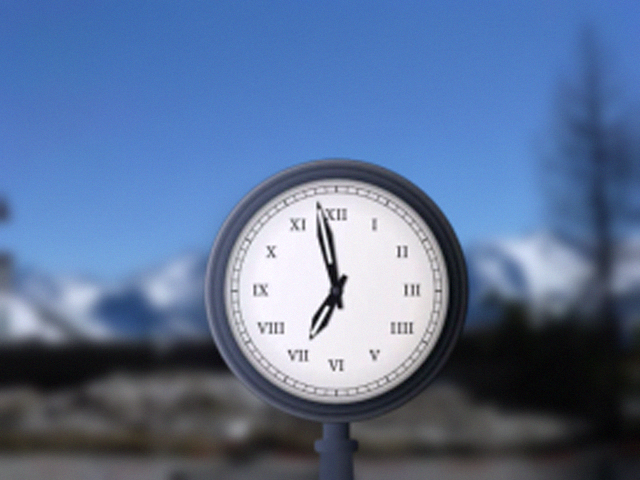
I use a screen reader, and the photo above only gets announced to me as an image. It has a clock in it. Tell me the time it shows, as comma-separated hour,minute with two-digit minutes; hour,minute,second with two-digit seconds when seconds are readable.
6,58
